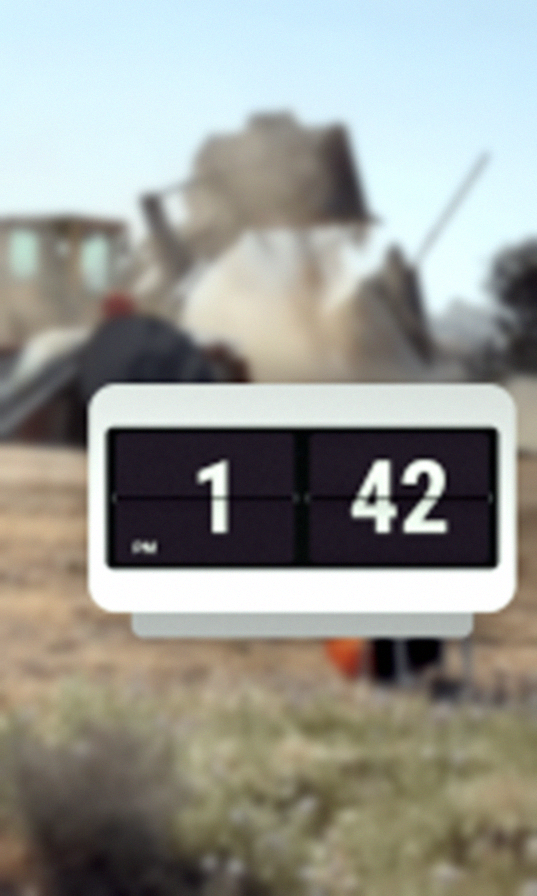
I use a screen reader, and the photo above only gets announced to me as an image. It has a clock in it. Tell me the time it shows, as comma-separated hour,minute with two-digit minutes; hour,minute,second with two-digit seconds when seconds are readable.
1,42
